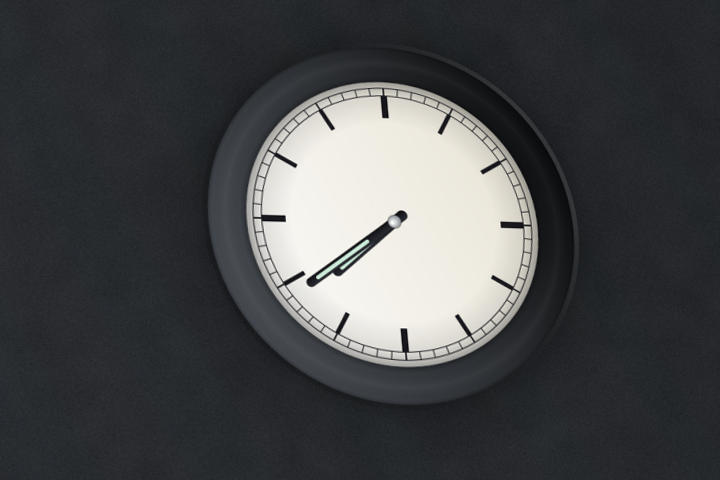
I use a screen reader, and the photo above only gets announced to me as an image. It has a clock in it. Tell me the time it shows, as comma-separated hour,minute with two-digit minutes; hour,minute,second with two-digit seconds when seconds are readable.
7,39
